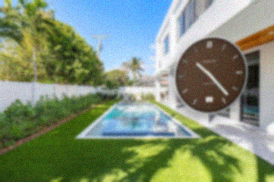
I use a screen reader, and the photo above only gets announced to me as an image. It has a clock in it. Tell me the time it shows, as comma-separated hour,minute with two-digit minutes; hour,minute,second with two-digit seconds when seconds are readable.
10,23
